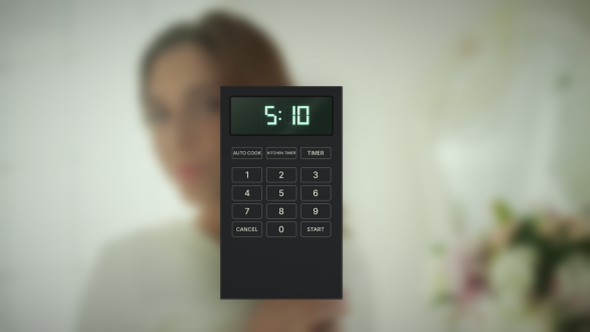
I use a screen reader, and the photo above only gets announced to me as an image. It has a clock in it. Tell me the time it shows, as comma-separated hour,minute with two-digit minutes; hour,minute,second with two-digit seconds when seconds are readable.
5,10
